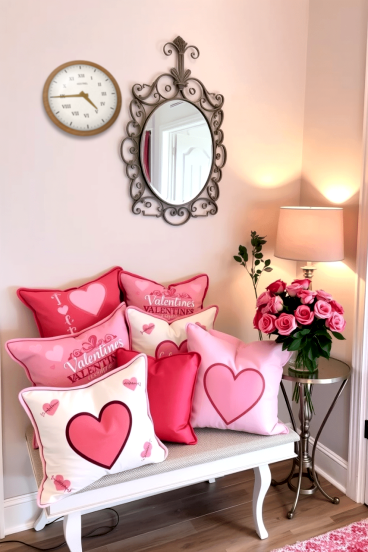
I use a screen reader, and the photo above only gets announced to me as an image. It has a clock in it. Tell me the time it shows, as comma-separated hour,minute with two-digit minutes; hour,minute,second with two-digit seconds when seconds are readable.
4,45
